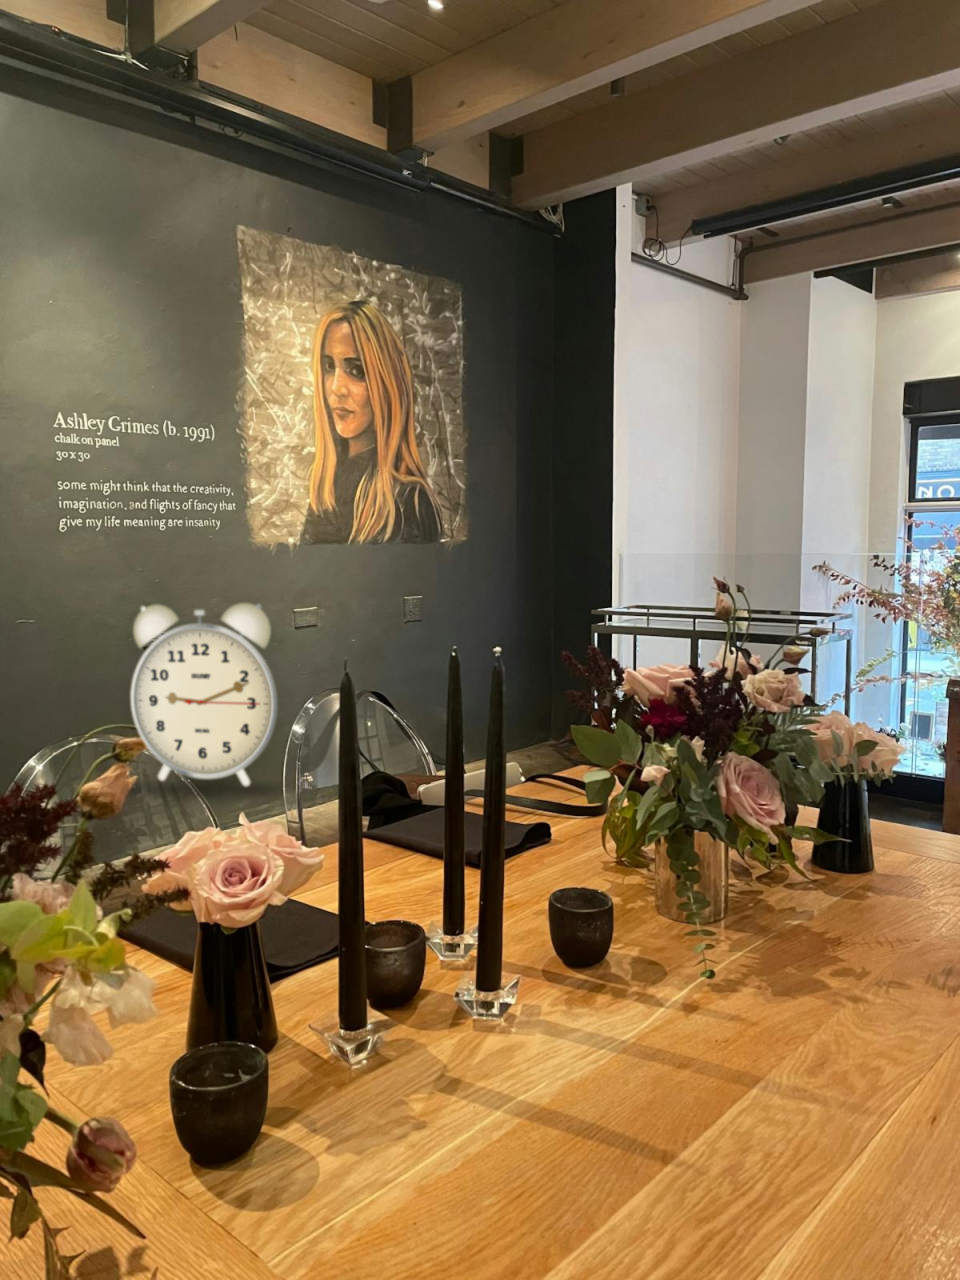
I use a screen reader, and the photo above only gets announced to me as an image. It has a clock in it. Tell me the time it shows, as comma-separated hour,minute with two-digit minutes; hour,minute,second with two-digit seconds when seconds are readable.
9,11,15
